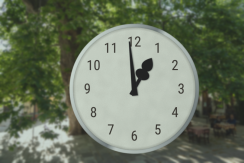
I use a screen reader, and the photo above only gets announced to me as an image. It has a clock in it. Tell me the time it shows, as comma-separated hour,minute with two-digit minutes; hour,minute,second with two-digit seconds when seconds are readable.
12,59
